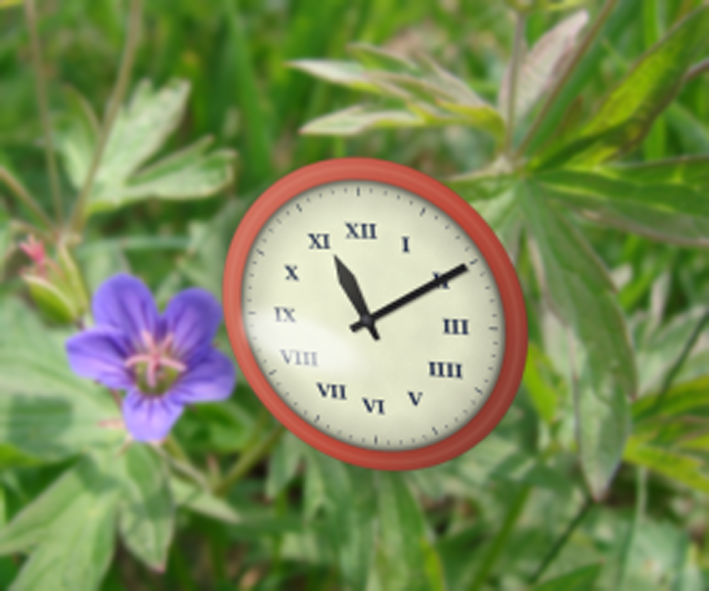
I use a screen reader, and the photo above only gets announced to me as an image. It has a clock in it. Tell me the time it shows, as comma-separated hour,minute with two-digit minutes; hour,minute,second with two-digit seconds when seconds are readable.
11,10
